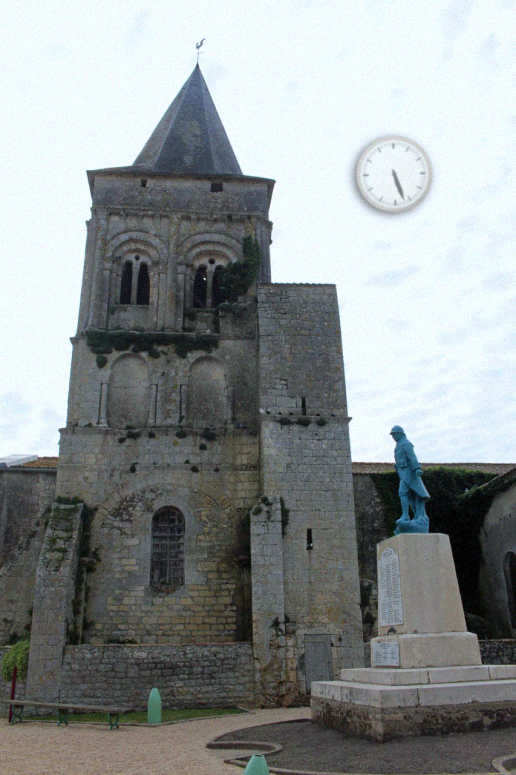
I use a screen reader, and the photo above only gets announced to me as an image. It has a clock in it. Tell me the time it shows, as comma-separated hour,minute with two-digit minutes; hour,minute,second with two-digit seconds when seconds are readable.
5,27
